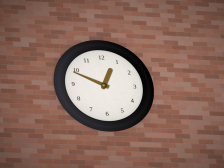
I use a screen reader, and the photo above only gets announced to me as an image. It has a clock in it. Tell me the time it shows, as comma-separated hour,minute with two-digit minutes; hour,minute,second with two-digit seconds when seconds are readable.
12,49
